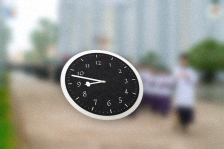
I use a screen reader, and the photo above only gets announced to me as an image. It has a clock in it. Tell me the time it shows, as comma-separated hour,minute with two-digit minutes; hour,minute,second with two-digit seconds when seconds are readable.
8,48
